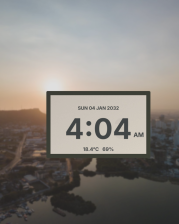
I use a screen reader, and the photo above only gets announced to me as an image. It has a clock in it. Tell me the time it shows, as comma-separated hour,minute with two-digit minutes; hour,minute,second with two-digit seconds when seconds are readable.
4,04
